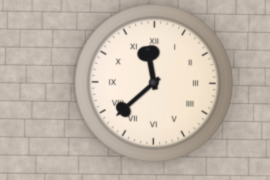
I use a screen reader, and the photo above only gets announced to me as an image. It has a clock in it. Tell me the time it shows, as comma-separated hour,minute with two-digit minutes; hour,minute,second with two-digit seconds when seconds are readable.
11,38
